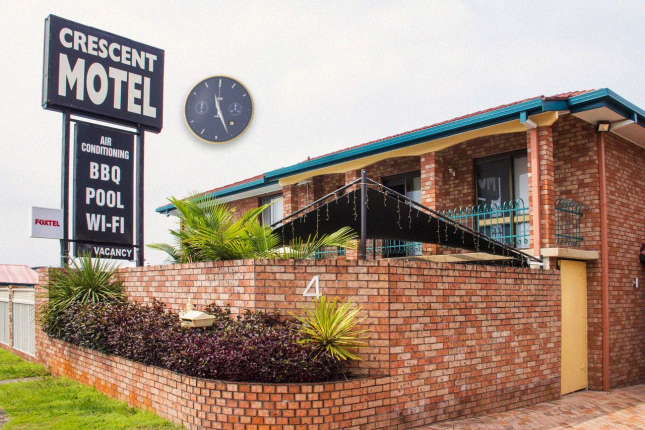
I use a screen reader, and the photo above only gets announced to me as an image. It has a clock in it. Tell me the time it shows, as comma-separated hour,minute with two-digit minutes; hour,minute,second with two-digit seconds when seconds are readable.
11,26
